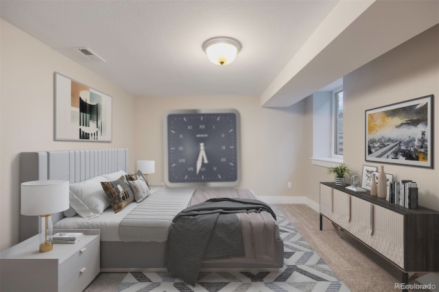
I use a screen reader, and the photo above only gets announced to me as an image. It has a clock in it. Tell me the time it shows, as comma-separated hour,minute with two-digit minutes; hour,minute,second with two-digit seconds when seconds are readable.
5,32
